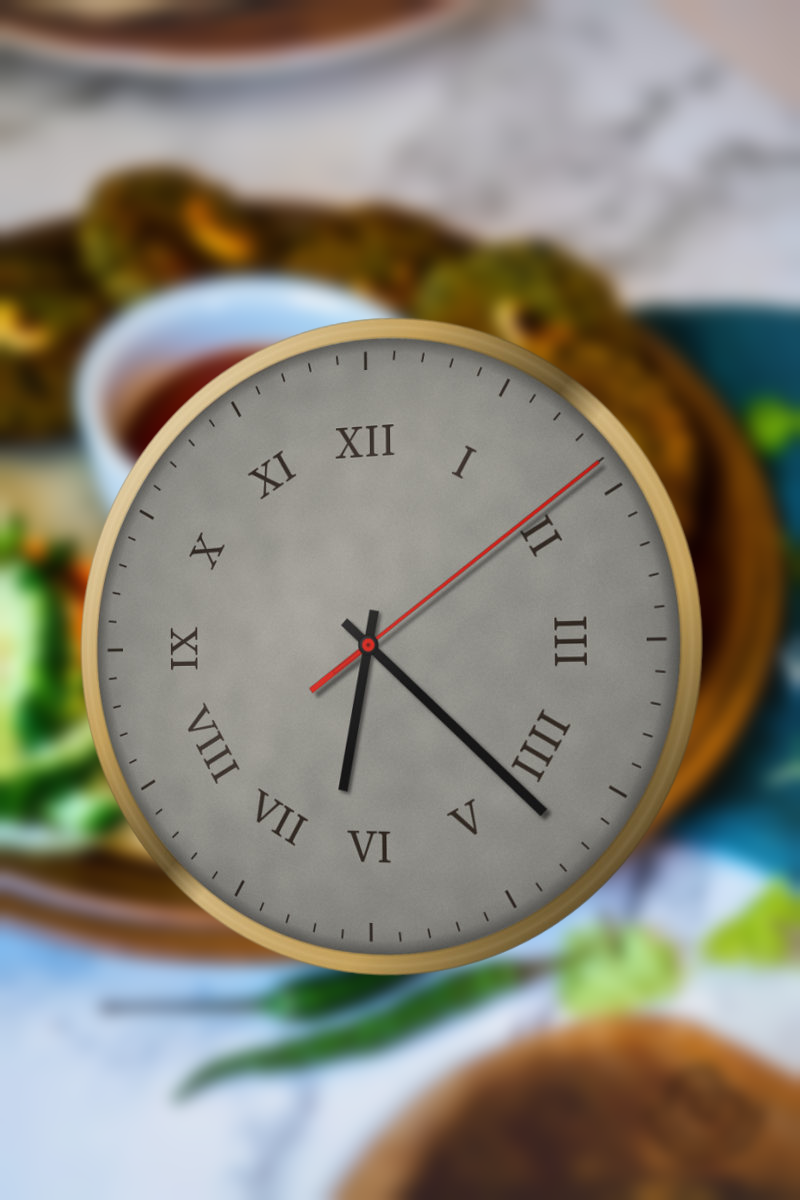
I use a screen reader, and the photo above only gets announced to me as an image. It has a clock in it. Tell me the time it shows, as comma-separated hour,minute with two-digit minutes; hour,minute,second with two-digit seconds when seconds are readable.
6,22,09
